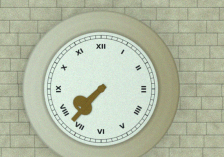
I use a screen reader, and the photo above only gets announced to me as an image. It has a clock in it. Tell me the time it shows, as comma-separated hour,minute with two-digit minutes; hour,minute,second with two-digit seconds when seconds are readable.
7,37
